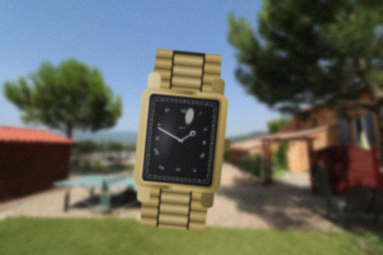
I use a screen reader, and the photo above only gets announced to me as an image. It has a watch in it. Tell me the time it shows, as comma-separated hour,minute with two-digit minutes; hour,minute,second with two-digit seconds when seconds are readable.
1,49
